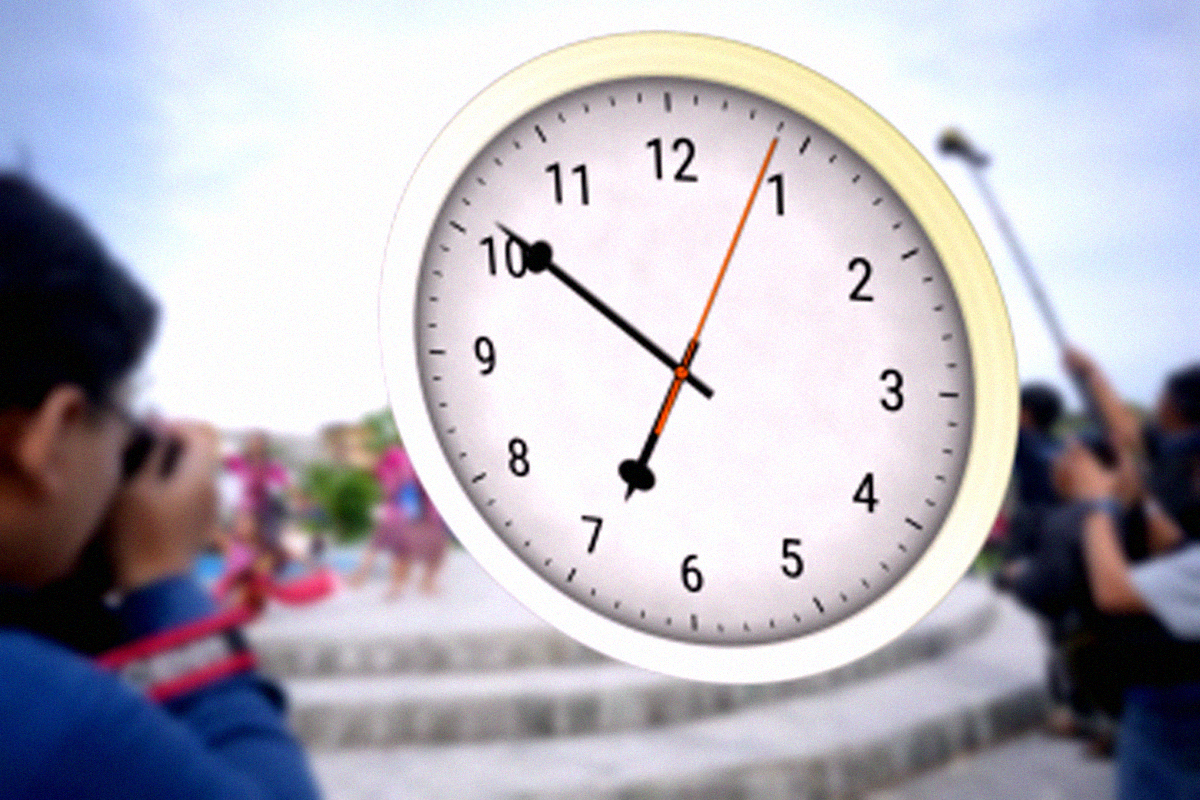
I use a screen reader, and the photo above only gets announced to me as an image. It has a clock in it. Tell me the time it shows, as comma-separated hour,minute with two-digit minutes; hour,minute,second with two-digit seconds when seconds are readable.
6,51,04
